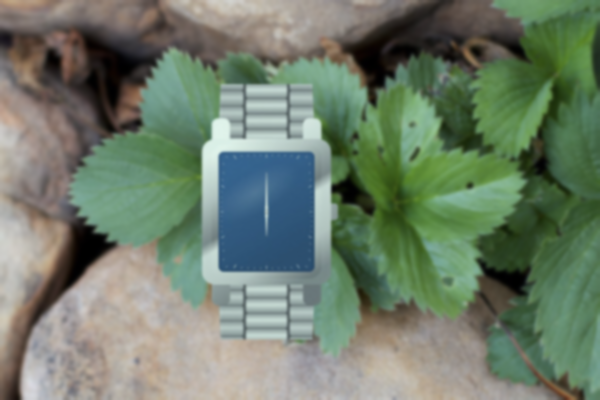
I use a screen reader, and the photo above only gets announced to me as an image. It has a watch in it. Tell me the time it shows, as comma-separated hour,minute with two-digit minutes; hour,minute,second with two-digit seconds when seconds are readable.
6,00
